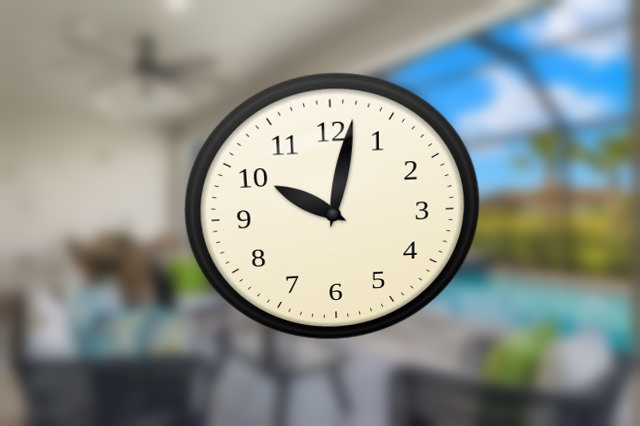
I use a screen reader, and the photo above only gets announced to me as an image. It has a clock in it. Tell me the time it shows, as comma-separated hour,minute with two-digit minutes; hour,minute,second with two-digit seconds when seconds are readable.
10,02
